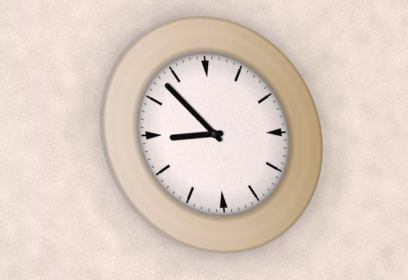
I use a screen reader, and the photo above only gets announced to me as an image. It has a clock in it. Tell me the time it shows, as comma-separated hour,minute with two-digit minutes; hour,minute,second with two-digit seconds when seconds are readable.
8,53
